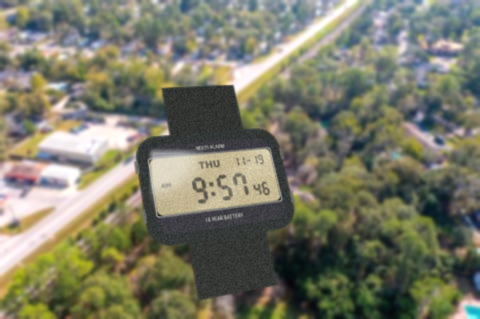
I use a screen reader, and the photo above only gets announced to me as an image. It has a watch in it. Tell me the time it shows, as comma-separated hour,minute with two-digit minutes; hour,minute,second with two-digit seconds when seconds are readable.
9,57,46
